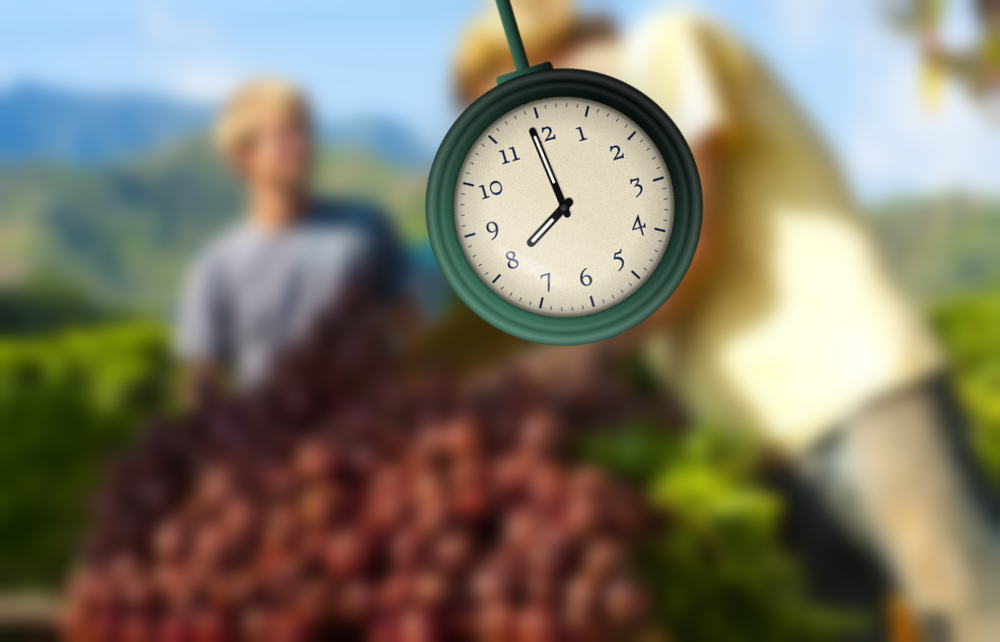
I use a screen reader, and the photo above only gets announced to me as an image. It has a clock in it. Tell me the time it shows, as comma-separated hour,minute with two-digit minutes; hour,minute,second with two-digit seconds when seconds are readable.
7,59
